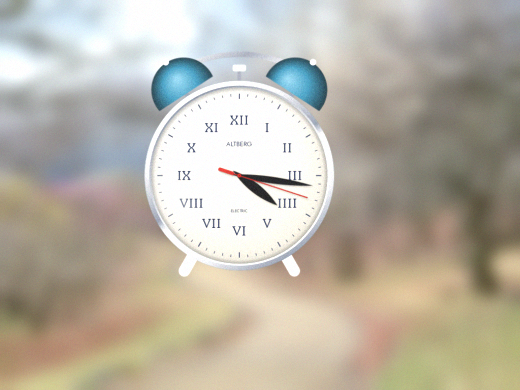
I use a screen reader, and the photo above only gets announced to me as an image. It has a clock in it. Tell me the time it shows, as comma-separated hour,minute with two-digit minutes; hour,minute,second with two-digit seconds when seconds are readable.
4,16,18
